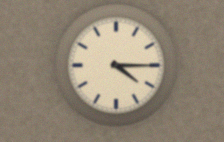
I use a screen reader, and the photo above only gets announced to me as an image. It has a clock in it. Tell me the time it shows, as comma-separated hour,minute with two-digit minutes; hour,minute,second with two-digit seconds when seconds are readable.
4,15
